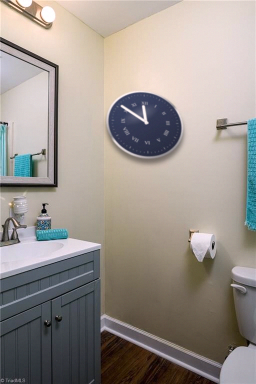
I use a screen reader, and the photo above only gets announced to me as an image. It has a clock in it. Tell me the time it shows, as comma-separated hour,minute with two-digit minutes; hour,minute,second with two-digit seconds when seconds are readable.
11,51
